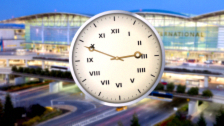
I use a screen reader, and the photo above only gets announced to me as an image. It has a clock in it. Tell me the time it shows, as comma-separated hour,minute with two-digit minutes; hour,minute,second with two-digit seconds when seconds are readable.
2,49
